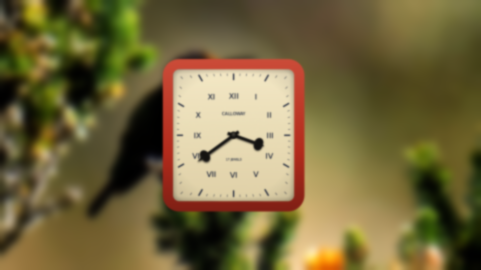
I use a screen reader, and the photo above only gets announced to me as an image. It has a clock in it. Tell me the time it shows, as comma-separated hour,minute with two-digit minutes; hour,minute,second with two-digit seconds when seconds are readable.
3,39
